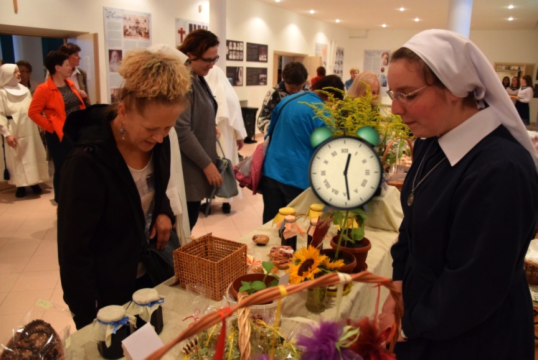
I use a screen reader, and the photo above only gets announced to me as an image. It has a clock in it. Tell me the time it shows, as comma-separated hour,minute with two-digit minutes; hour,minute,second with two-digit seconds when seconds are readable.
12,29
